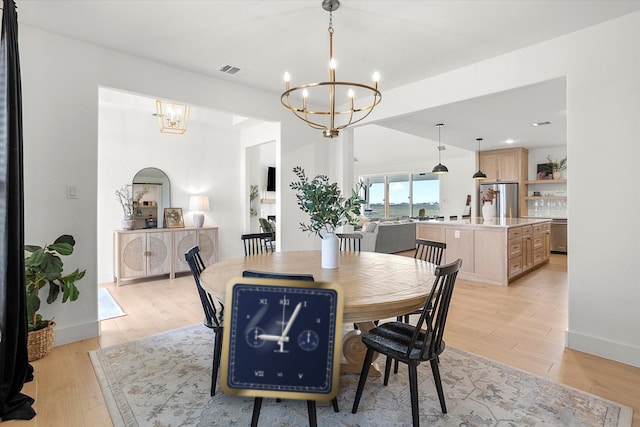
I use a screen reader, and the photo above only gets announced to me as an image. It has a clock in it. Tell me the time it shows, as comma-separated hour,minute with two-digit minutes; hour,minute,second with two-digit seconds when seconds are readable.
9,04
